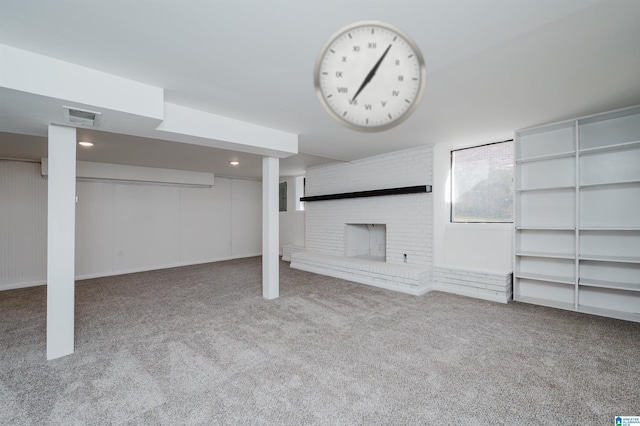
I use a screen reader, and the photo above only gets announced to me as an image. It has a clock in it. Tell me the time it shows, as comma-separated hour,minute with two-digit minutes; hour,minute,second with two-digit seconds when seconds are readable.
7,05
